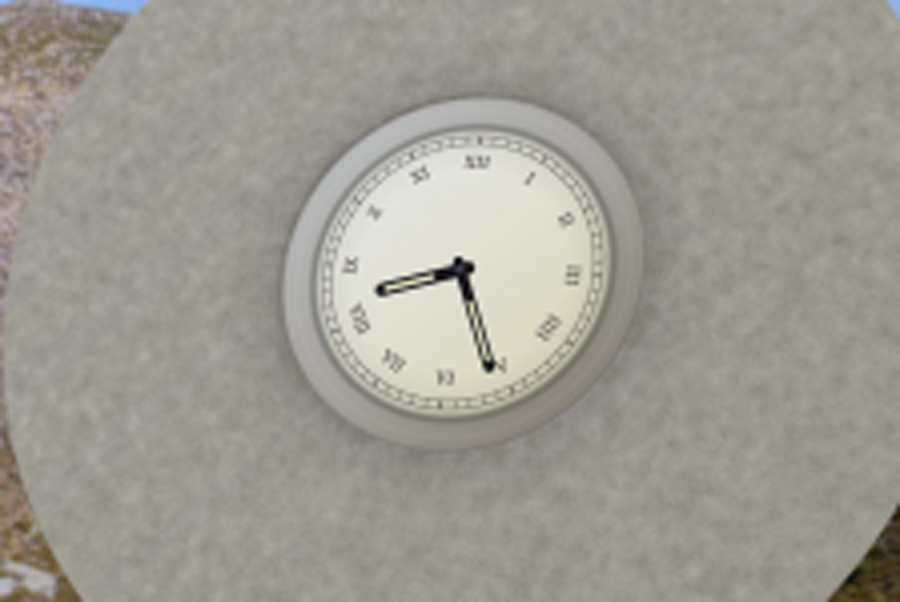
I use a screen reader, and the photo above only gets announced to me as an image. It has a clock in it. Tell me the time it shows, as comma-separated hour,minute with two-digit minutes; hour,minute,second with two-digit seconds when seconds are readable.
8,26
